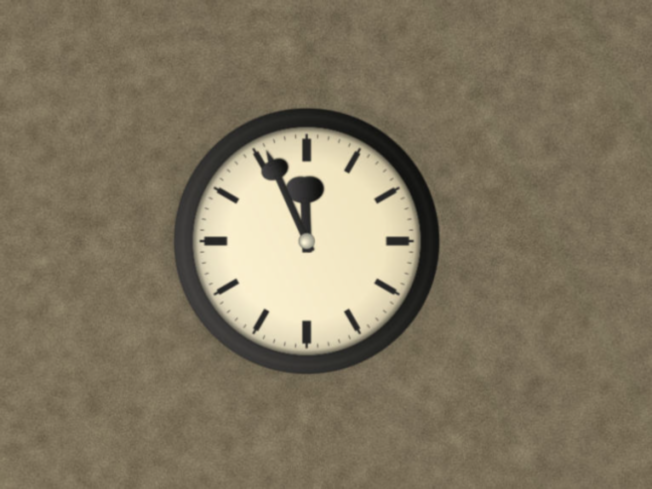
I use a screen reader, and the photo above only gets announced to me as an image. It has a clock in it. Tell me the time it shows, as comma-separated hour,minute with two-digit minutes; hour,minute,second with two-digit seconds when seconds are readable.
11,56
